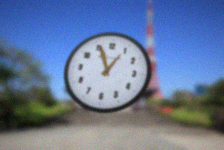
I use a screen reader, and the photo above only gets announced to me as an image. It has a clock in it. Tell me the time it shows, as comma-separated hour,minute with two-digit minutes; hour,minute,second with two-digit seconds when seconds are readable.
12,56
